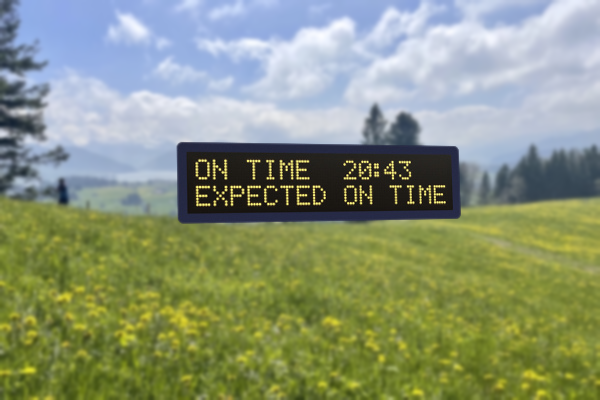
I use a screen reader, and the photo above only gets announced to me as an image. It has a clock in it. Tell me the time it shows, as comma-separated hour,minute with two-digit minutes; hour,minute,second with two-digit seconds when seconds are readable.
20,43
